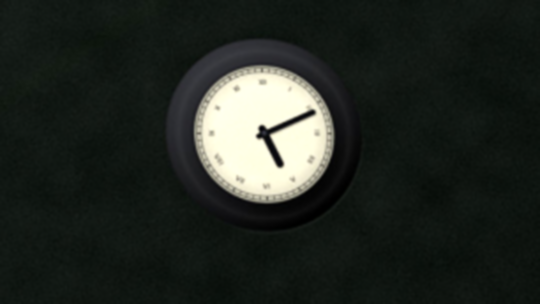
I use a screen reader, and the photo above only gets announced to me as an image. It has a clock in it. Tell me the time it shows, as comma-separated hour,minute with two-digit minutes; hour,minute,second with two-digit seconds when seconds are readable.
5,11
